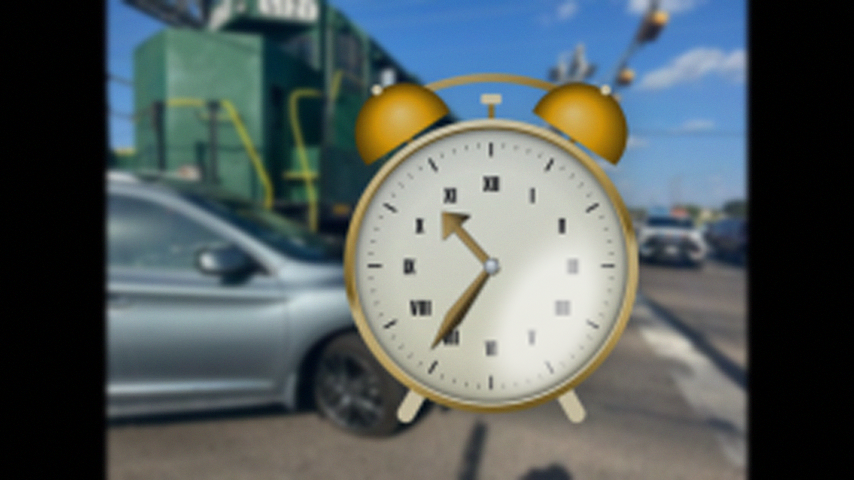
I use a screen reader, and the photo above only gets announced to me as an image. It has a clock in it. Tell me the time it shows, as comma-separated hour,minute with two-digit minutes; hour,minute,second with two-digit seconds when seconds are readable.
10,36
